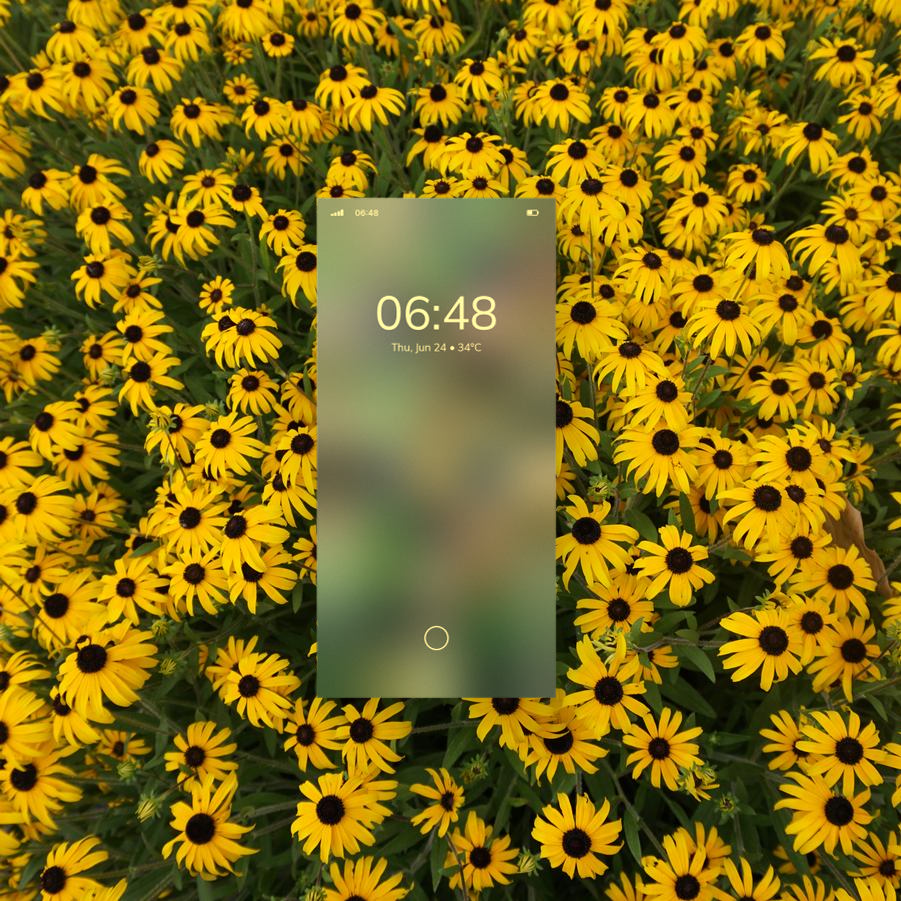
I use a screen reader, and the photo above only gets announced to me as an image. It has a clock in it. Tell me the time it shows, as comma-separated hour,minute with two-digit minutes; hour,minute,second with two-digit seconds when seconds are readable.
6,48
